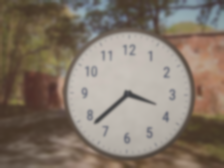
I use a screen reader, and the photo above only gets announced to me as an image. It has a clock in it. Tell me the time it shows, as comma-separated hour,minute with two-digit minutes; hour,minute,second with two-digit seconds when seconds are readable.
3,38
